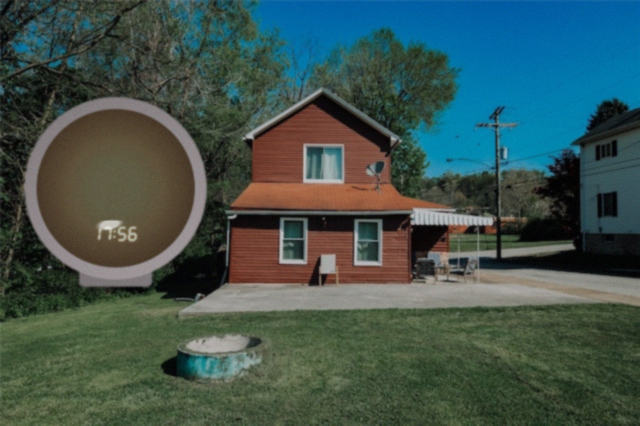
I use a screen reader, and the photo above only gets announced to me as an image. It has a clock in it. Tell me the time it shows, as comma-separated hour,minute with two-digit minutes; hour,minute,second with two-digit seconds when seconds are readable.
17,56
